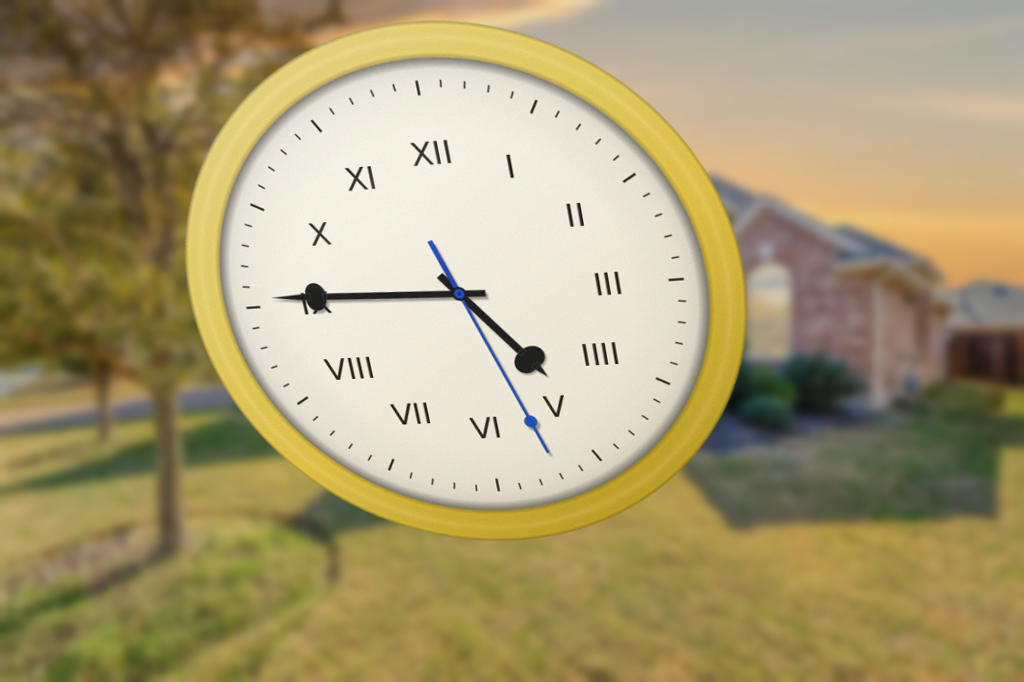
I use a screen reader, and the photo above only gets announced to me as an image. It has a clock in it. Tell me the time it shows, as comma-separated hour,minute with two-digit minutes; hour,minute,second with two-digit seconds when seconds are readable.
4,45,27
